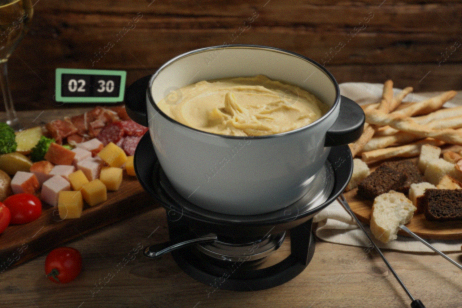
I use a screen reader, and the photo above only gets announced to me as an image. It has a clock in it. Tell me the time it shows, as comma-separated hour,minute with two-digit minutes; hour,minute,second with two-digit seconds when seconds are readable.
2,30
